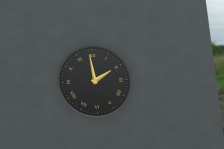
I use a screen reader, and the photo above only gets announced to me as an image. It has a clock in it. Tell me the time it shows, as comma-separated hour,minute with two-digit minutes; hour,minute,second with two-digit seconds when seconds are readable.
1,59
